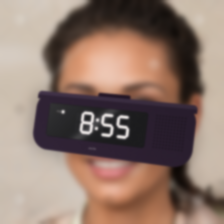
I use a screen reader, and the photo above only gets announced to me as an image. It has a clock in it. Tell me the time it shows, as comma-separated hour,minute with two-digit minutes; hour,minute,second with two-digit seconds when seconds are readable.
8,55
